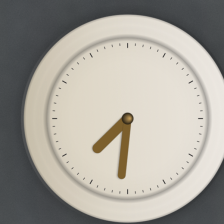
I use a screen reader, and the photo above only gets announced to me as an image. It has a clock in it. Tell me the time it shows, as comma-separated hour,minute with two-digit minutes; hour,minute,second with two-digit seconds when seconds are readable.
7,31
